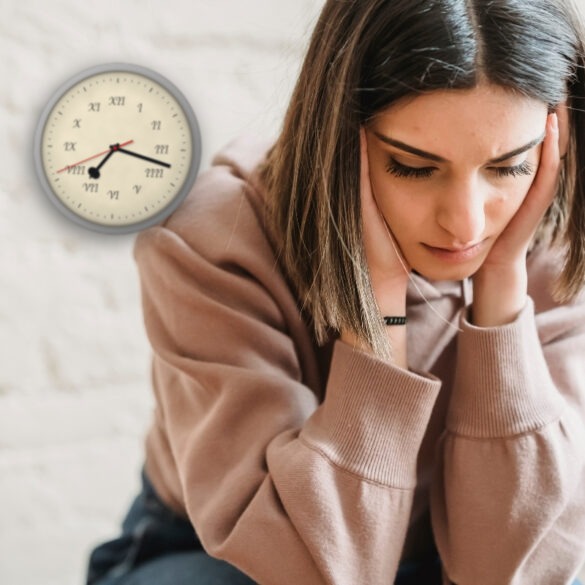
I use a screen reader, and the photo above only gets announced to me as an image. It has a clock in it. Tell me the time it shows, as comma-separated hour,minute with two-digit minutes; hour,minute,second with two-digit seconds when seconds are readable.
7,17,41
